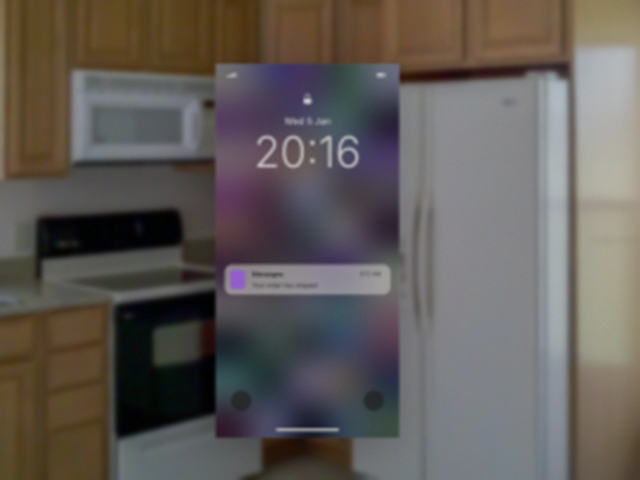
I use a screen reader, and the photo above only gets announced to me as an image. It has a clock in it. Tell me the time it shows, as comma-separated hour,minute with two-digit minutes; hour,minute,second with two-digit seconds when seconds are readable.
20,16
